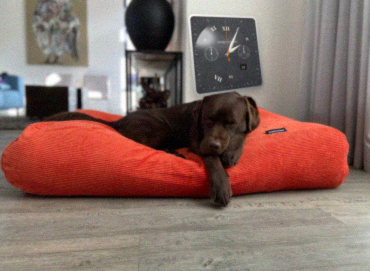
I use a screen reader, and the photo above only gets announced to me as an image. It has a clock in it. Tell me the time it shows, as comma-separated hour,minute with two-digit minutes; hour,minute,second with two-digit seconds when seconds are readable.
2,05
